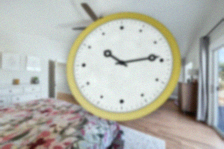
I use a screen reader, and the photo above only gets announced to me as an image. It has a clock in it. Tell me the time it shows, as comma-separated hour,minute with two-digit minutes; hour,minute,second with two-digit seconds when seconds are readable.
10,14
